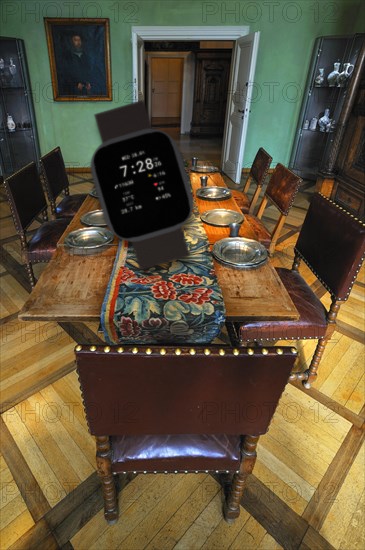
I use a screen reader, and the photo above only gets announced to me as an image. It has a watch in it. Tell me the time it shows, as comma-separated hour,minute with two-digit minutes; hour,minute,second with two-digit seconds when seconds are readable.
7,28
